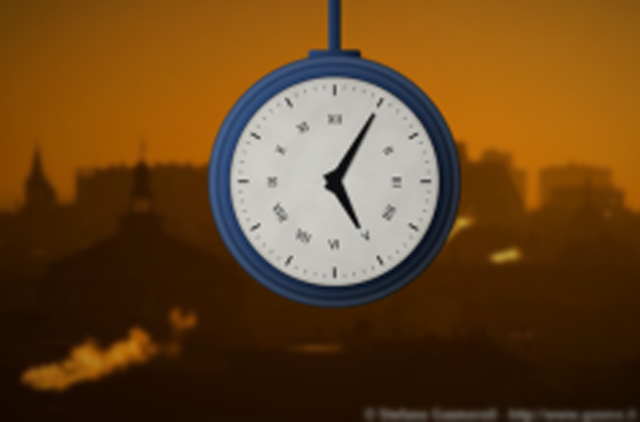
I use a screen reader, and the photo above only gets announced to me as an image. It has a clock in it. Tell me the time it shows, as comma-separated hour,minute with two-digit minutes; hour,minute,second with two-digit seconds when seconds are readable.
5,05
